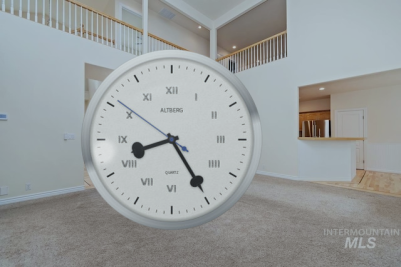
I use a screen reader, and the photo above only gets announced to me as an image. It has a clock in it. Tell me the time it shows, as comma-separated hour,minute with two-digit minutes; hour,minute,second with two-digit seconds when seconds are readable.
8,24,51
